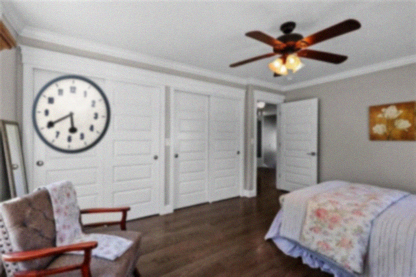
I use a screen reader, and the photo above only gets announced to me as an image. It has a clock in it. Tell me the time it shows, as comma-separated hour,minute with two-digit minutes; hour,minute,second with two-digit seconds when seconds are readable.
5,40
